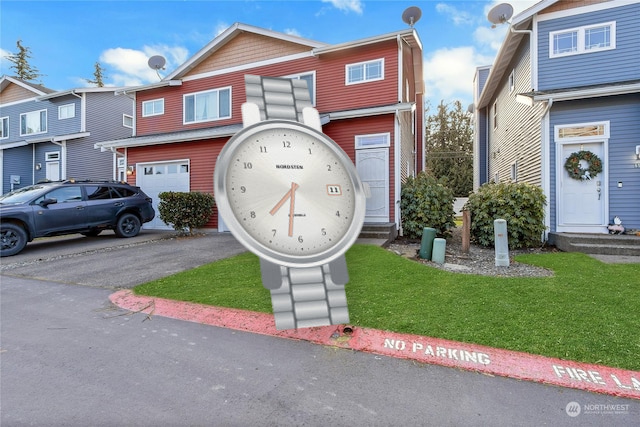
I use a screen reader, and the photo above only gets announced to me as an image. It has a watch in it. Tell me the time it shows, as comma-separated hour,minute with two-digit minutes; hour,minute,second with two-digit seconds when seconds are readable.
7,32
